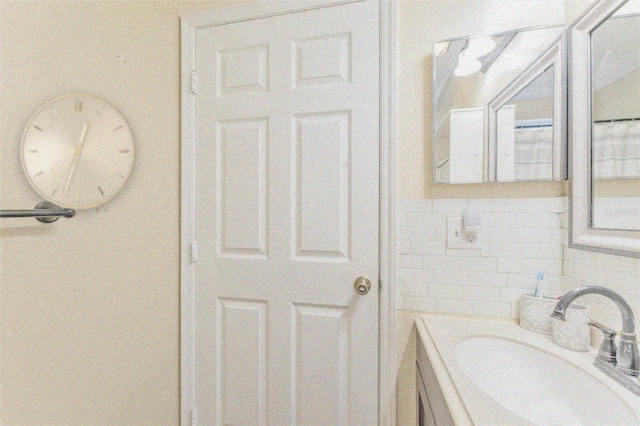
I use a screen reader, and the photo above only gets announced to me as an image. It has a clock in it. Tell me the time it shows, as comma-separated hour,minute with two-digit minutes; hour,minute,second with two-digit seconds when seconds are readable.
12,33
